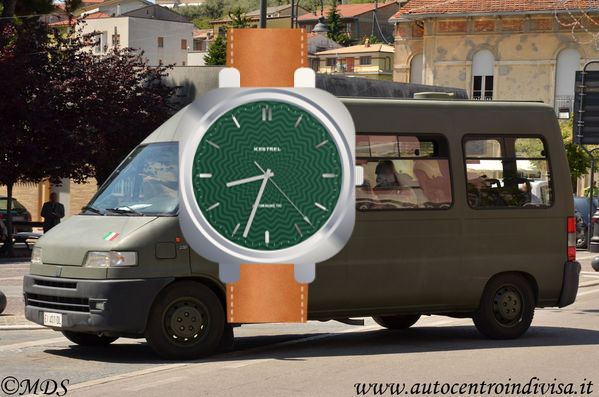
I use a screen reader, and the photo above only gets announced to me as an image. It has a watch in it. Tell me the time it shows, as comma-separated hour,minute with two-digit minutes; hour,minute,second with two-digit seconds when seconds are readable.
8,33,23
